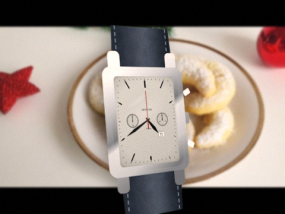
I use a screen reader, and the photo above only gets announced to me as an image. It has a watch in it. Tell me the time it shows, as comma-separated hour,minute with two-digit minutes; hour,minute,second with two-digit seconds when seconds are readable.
4,40
